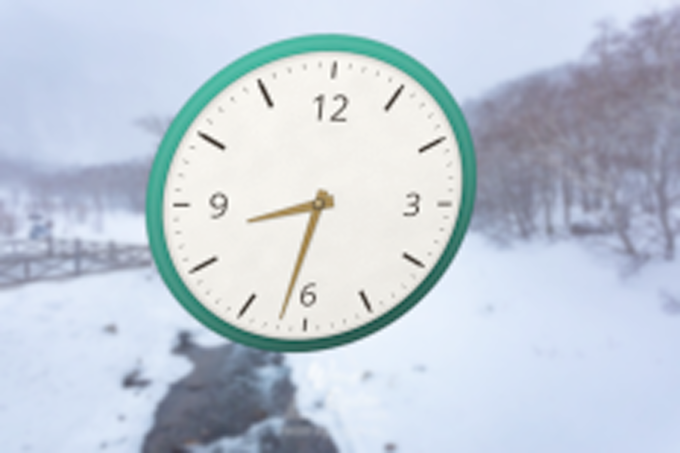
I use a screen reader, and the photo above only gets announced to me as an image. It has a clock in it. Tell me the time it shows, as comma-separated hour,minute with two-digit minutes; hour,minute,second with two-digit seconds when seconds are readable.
8,32
